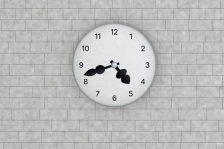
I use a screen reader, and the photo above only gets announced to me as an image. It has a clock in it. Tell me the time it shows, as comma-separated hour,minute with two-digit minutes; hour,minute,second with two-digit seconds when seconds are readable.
4,42
